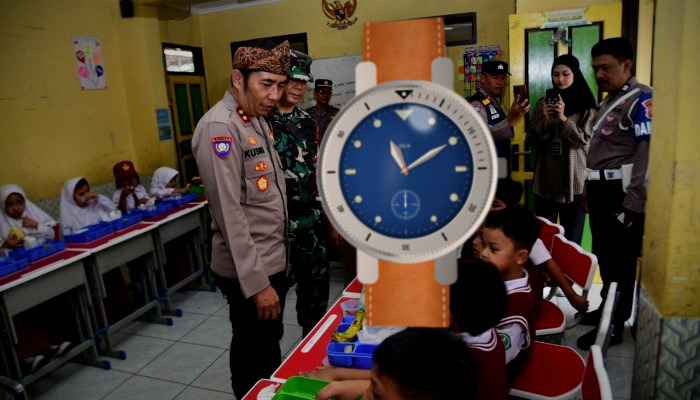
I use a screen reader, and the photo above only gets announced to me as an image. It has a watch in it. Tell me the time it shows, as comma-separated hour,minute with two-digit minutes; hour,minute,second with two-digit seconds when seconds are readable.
11,10
